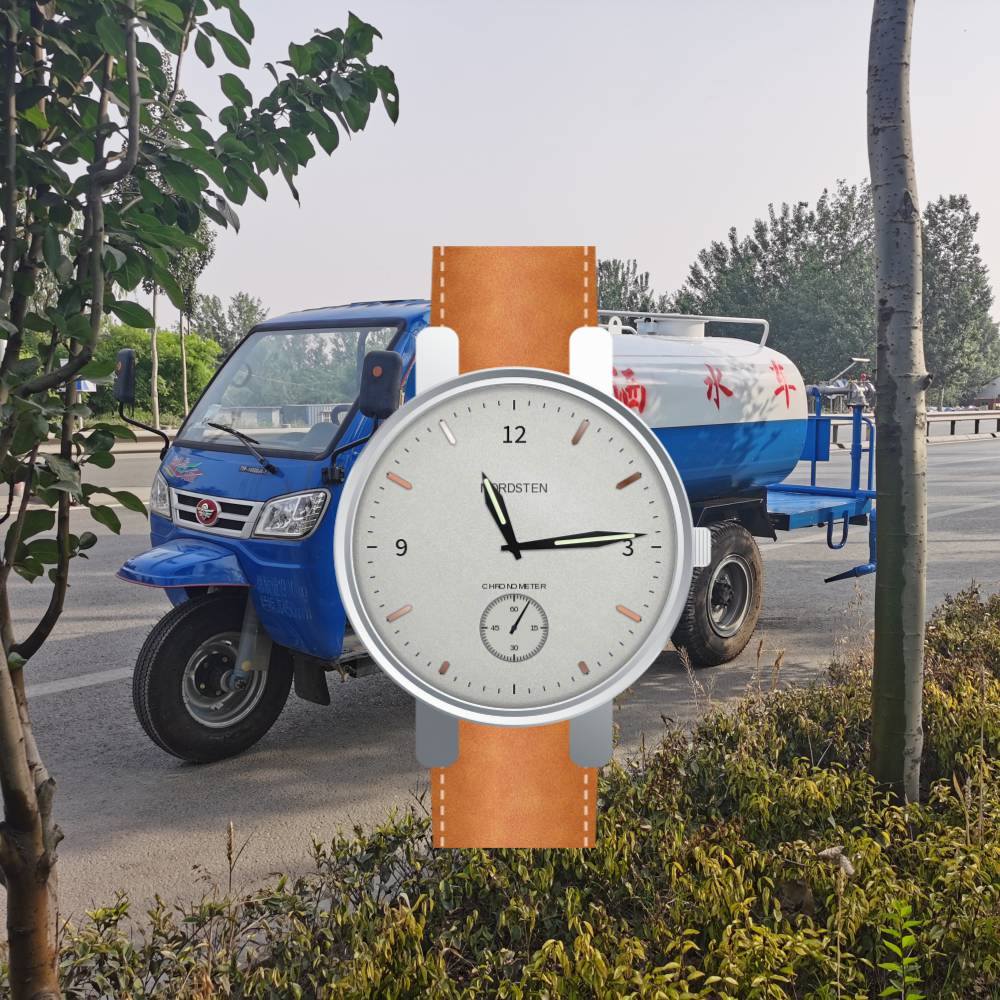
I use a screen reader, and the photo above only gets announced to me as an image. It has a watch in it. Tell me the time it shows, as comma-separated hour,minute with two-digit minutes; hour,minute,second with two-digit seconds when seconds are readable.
11,14,05
